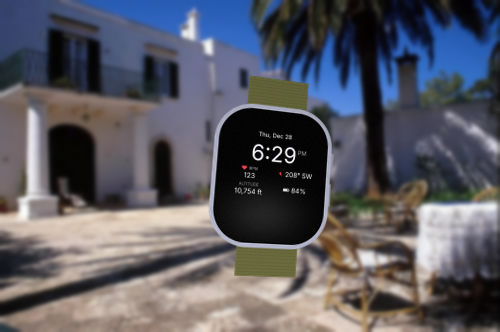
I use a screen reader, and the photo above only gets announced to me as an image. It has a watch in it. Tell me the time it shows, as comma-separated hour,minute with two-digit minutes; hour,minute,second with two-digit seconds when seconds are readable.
6,29
